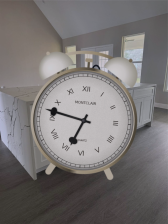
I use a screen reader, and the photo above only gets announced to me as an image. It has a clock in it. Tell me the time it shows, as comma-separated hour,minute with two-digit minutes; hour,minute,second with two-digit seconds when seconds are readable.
6,47
